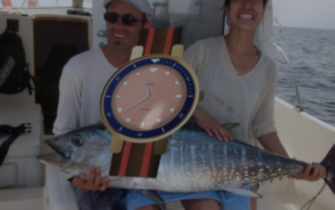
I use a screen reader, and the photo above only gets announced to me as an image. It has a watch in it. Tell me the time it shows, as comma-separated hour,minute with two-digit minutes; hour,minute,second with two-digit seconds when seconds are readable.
11,38
